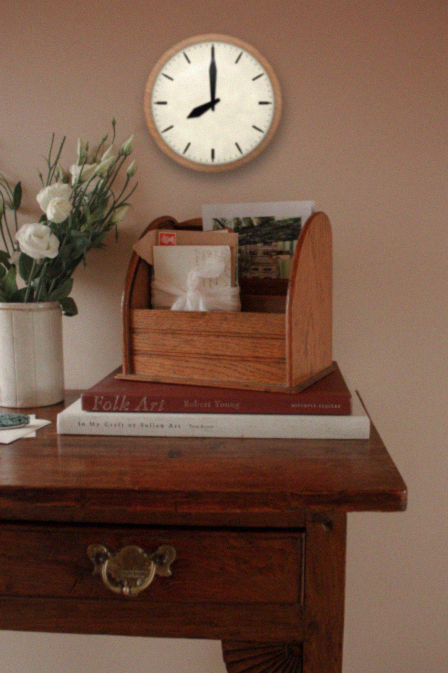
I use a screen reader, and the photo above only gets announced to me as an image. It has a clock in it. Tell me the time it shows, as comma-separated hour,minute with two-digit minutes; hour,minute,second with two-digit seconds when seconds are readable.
8,00
